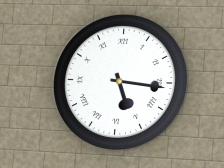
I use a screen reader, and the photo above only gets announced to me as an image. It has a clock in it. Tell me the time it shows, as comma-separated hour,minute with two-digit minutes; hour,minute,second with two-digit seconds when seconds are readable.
5,16
